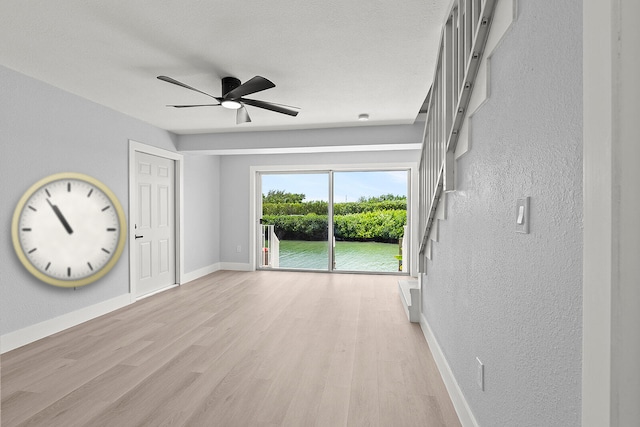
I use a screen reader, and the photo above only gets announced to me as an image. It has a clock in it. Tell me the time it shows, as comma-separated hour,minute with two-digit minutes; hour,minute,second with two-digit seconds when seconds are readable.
10,54
